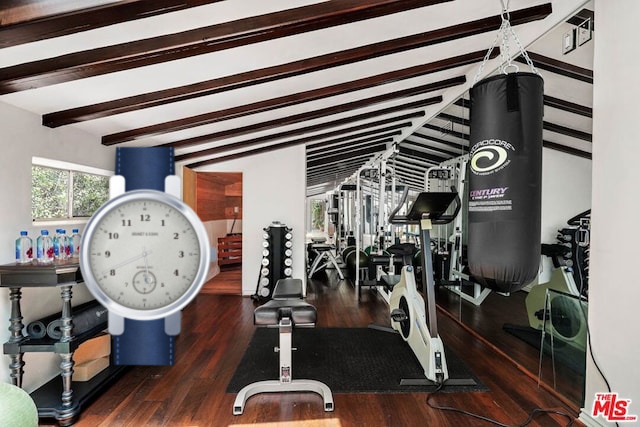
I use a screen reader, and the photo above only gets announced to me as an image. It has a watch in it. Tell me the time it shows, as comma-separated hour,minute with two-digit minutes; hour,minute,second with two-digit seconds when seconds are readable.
5,41
